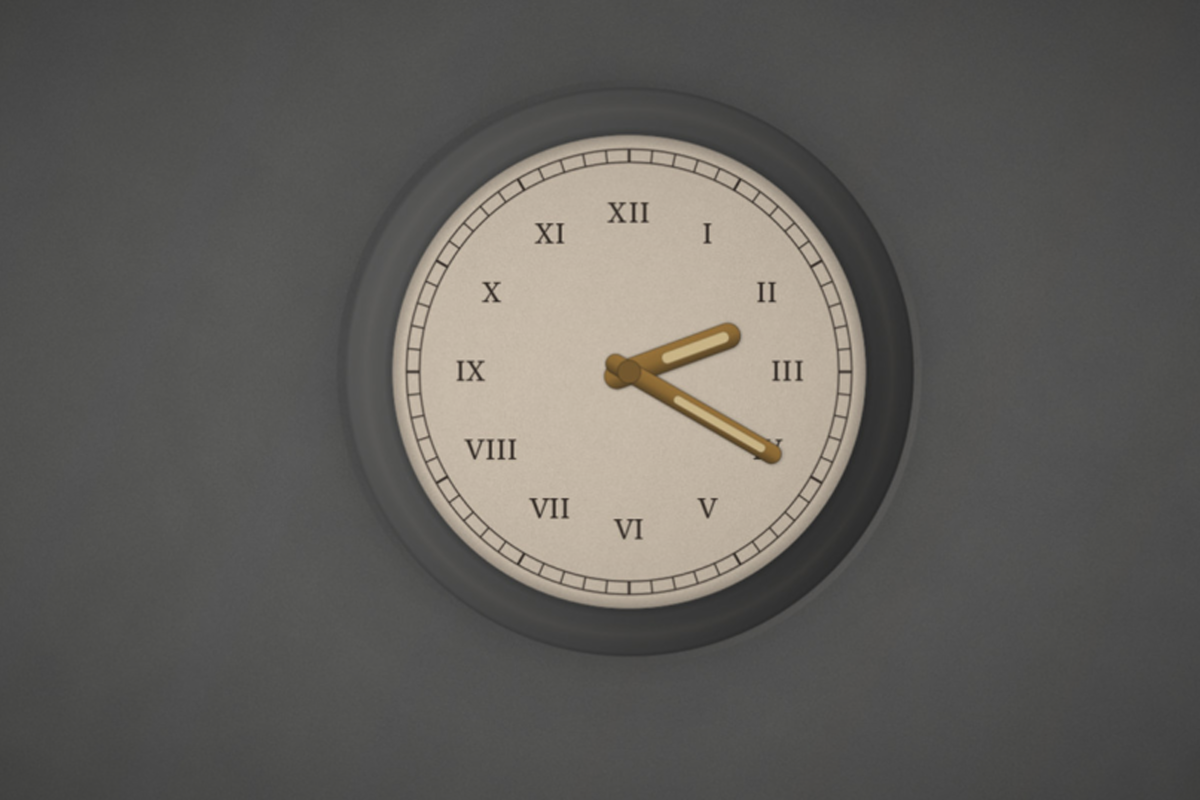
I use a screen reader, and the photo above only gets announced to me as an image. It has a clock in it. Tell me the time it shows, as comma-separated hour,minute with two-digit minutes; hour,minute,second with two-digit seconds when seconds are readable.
2,20
